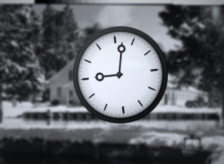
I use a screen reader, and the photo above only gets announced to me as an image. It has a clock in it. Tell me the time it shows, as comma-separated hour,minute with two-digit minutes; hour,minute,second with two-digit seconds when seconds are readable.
9,02
